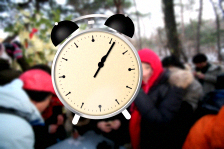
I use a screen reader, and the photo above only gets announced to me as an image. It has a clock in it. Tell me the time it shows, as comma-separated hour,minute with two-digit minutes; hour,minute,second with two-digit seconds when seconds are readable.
1,06
